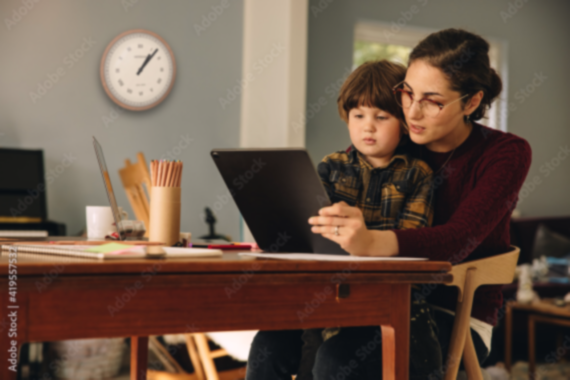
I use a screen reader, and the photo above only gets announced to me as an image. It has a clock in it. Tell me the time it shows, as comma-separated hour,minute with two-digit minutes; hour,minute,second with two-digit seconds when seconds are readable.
1,07
